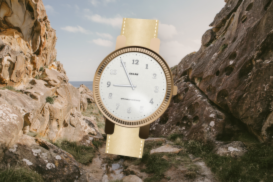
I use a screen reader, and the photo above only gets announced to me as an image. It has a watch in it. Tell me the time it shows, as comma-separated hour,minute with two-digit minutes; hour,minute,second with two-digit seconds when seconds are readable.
8,55
